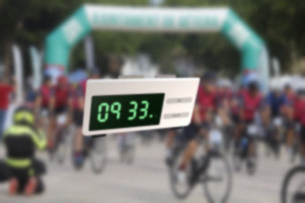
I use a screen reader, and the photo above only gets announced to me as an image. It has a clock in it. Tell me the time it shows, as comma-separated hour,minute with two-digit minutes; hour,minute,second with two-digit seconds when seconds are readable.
9,33
